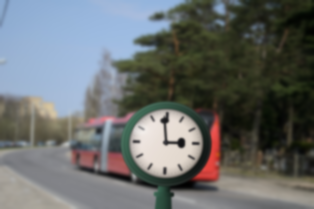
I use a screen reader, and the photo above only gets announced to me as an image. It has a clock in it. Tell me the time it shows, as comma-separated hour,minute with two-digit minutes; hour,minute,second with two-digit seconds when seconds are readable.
2,59
